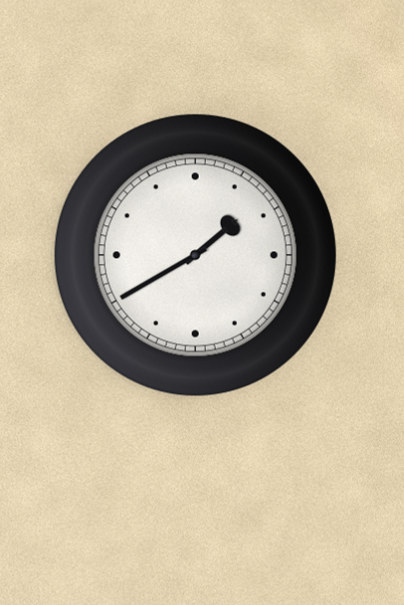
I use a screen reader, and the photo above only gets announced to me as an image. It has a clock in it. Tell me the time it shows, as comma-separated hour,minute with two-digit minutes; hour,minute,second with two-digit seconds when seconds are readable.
1,40
